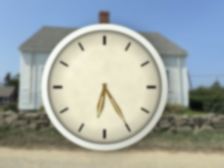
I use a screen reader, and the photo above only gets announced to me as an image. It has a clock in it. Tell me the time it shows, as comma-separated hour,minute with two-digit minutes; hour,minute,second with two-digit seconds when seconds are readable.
6,25
